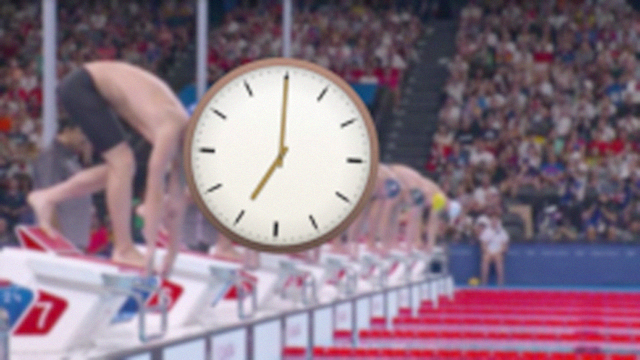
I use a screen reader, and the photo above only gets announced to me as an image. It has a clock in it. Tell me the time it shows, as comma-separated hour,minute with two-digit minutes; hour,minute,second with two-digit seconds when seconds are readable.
7,00
